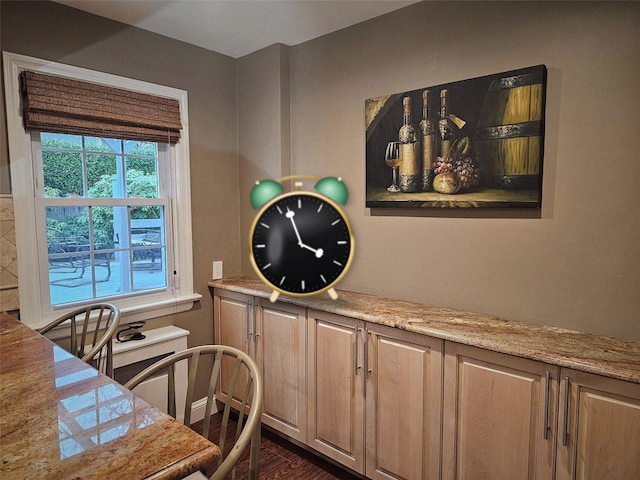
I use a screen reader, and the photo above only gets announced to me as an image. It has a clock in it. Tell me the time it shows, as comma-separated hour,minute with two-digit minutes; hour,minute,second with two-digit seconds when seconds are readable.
3,57
